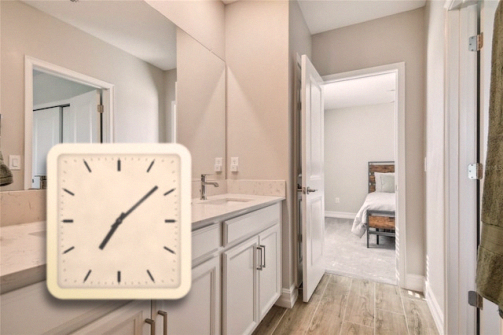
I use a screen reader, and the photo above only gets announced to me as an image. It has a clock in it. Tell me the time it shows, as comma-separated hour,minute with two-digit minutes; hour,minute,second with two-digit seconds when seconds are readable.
7,08
